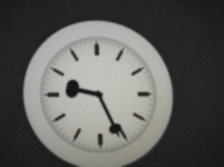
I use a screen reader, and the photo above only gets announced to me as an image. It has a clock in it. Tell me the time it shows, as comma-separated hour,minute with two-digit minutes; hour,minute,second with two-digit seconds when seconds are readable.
9,26
